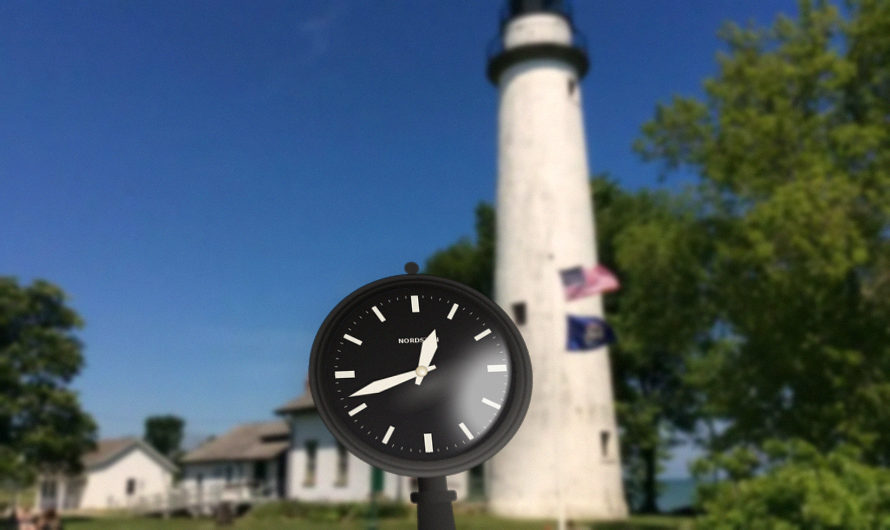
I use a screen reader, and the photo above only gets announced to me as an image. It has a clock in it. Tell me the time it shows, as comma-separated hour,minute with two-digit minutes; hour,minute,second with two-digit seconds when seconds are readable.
12,42
